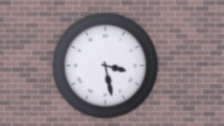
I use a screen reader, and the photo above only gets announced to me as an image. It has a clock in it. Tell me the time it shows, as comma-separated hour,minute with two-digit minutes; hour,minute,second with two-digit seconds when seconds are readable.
3,28
